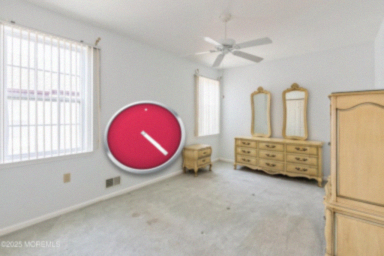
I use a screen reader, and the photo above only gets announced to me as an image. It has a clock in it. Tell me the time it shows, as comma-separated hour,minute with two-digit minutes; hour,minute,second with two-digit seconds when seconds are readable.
4,22
